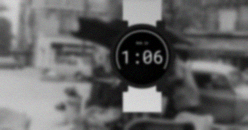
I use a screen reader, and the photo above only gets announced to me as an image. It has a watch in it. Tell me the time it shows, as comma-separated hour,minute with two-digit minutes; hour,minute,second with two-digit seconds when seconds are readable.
1,06
